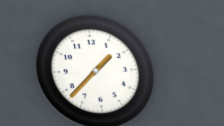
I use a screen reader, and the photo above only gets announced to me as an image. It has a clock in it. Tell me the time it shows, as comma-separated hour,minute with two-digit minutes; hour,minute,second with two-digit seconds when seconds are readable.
1,38
